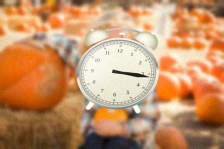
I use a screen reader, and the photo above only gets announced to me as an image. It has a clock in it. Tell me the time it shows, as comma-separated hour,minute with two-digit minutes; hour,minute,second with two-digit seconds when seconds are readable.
3,16
